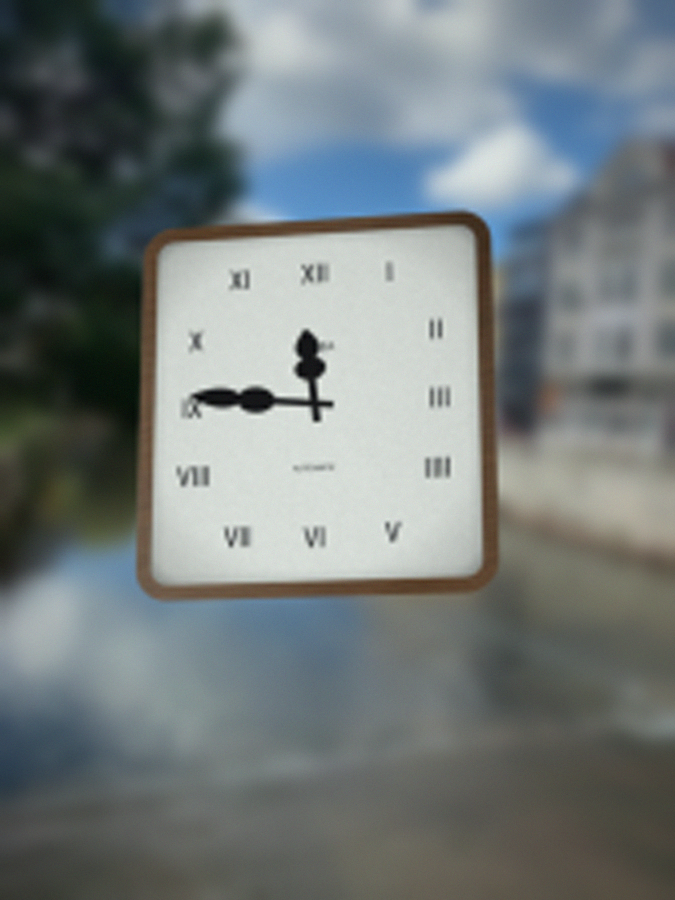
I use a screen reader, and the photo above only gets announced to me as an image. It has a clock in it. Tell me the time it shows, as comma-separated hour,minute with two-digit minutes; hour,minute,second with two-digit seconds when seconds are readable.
11,46
